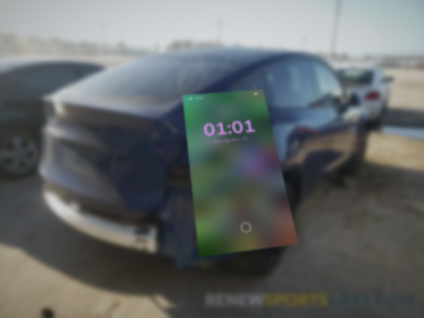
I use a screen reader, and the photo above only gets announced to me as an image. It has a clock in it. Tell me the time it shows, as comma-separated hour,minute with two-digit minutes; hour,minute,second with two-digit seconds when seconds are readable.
1,01
